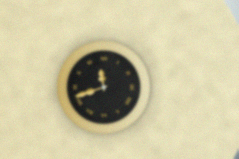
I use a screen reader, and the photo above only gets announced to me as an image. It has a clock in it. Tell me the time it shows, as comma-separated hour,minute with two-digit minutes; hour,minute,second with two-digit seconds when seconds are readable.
11,42
